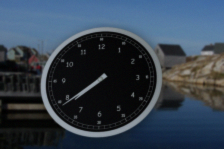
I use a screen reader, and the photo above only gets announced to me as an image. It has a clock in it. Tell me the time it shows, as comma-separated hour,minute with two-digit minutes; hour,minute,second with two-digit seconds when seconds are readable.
7,39
